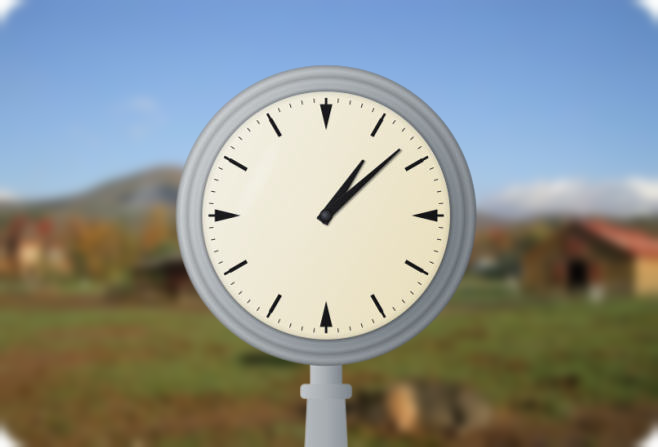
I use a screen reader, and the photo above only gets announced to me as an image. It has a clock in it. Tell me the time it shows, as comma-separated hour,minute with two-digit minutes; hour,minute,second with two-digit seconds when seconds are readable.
1,08
